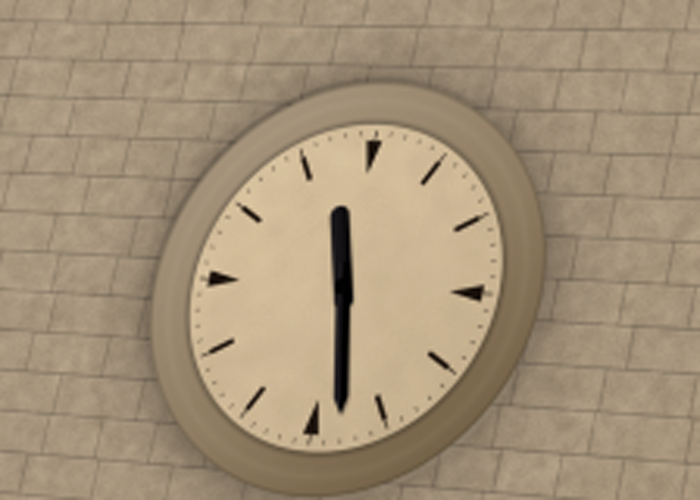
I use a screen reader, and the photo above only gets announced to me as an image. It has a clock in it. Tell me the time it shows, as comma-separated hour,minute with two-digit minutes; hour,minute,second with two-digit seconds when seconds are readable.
11,28
